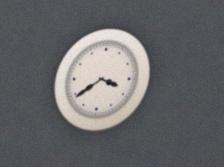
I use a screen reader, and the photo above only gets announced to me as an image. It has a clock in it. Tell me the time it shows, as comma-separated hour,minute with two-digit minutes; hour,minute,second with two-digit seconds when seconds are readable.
3,39
